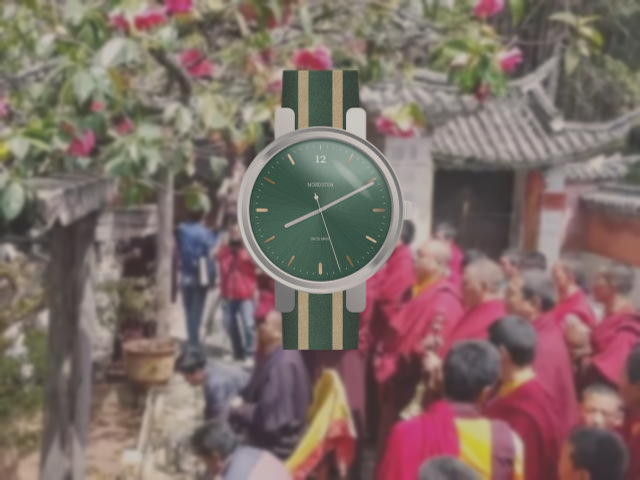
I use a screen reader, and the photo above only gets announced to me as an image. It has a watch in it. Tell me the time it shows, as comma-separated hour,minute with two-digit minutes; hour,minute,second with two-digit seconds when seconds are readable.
8,10,27
